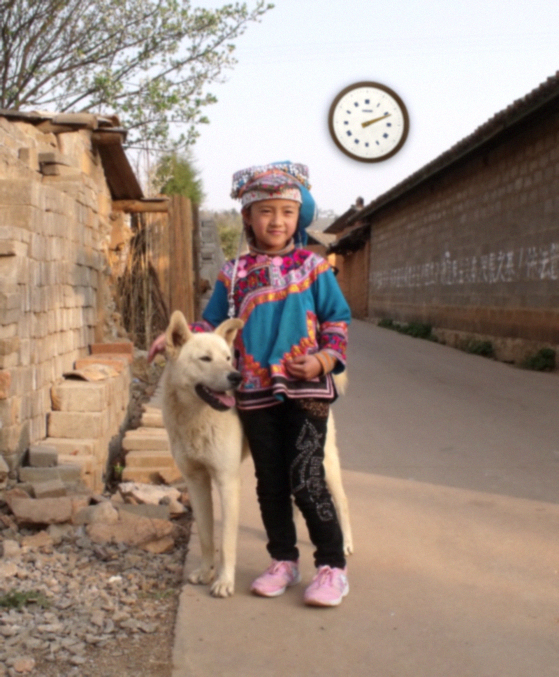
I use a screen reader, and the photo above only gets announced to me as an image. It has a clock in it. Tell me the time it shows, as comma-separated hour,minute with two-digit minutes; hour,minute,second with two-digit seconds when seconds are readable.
2,11
